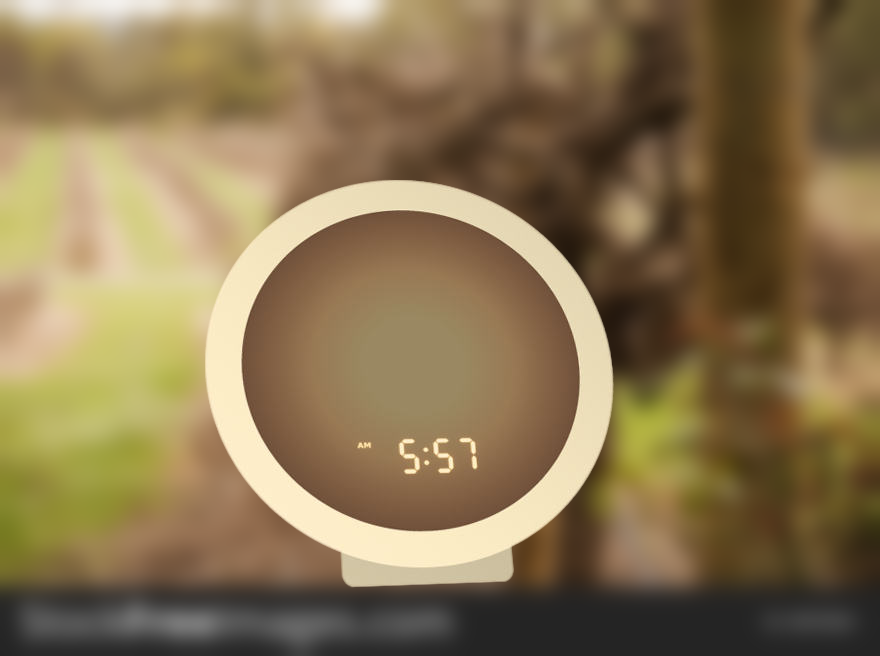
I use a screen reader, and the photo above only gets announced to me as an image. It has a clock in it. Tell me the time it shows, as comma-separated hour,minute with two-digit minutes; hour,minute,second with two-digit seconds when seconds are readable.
5,57
